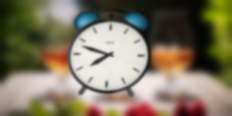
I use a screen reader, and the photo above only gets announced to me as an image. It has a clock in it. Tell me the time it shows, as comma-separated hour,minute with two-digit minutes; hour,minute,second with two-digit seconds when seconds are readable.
7,48
